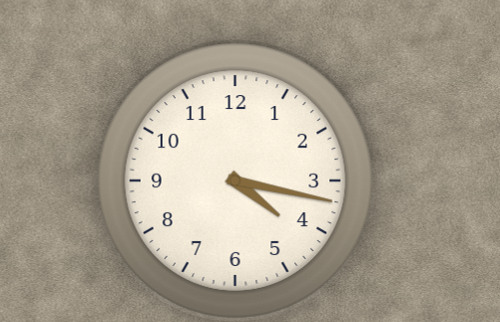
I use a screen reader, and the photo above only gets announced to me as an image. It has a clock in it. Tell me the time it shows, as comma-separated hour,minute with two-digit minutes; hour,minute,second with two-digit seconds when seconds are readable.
4,17
